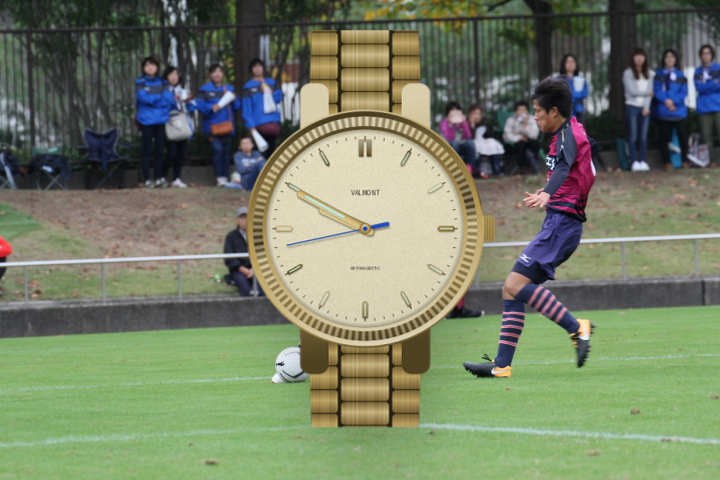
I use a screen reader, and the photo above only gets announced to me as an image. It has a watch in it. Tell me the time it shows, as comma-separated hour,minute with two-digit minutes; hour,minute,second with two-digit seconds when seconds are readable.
9,49,43
